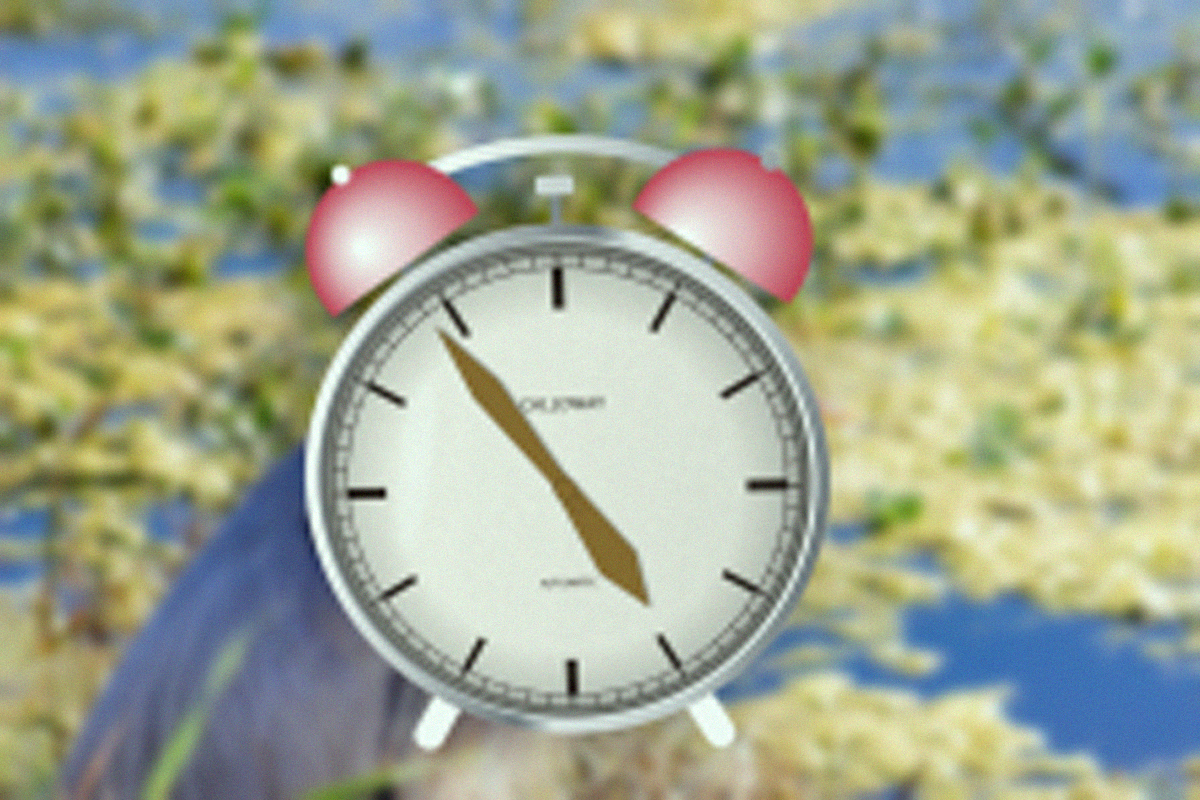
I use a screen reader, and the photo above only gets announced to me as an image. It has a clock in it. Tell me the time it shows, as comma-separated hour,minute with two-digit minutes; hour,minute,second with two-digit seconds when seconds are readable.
4,54
